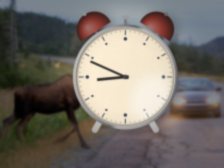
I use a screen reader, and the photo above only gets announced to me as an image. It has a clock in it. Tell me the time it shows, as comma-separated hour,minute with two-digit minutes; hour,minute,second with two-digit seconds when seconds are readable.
8,49
